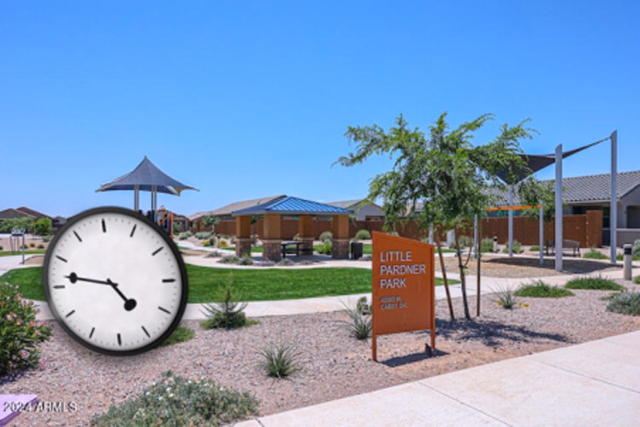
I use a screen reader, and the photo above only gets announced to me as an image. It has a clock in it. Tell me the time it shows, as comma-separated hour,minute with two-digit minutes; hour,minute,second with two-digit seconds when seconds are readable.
4,47
